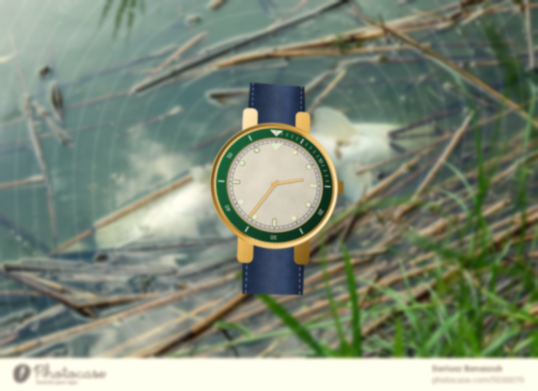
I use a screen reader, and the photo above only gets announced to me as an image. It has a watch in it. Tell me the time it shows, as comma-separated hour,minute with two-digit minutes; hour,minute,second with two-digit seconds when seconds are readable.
2,36
